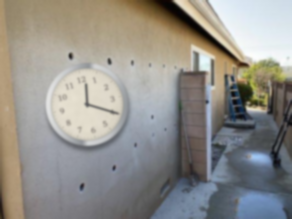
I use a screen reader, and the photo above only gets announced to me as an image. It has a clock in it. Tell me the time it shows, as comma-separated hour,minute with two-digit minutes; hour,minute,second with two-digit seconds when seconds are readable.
12,20
